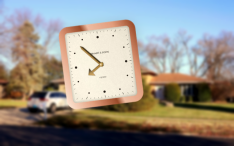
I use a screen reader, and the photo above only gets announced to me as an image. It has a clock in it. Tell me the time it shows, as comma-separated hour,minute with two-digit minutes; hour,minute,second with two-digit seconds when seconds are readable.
7,53
